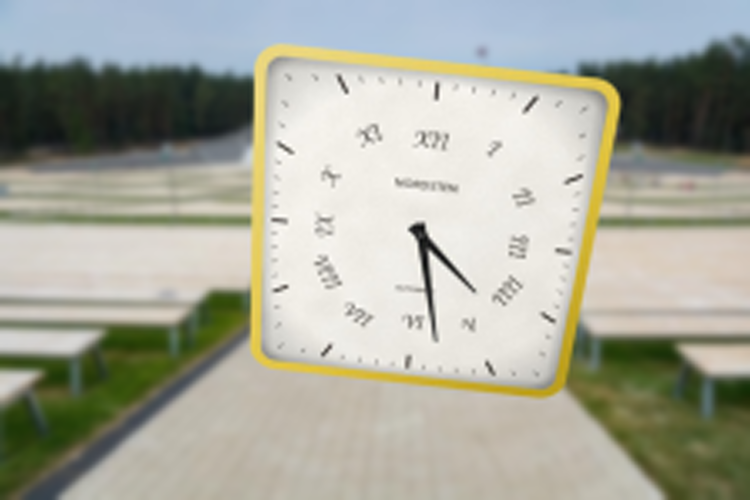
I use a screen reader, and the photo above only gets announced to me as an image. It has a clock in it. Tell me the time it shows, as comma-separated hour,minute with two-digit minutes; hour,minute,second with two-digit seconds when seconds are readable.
4,28
